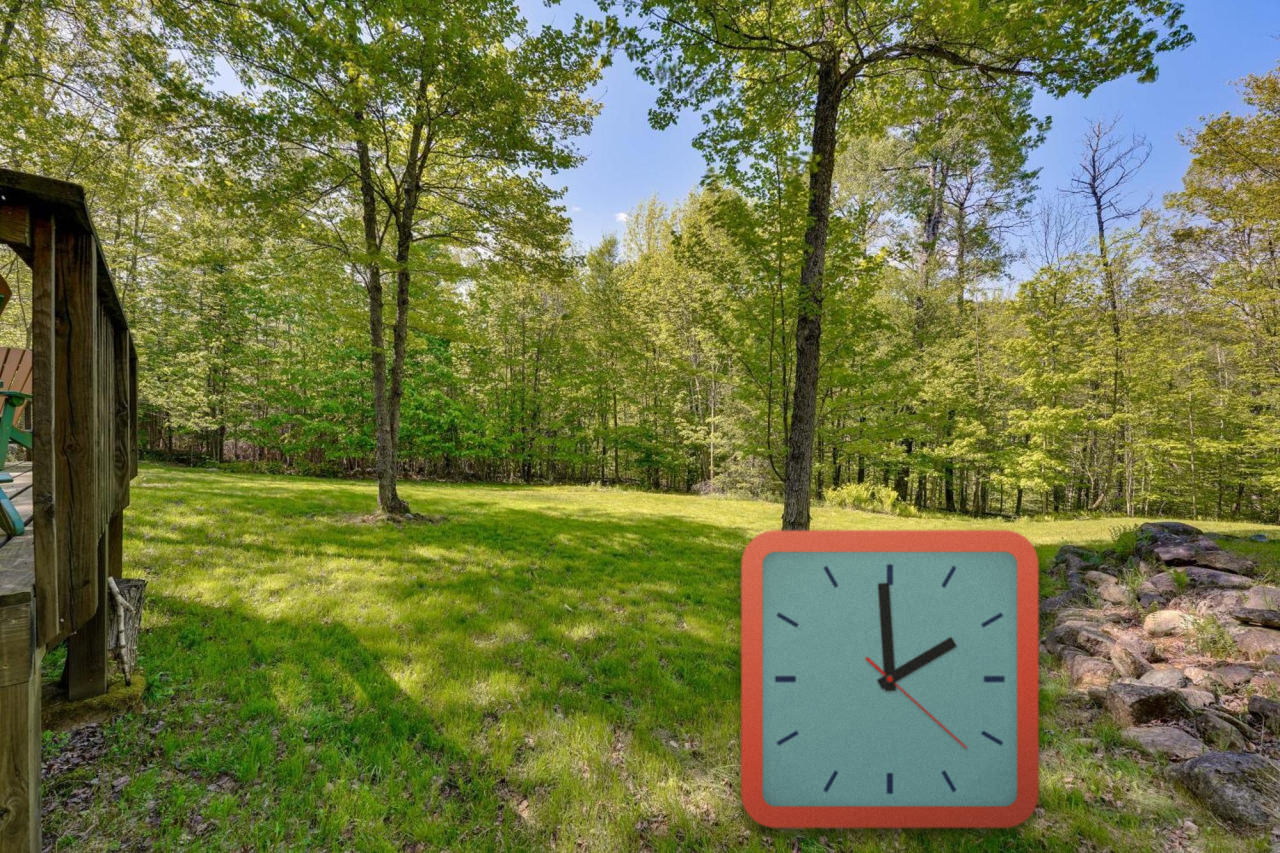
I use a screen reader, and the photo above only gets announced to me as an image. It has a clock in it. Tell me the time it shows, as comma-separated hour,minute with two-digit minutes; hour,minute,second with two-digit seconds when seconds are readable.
1,59,22
